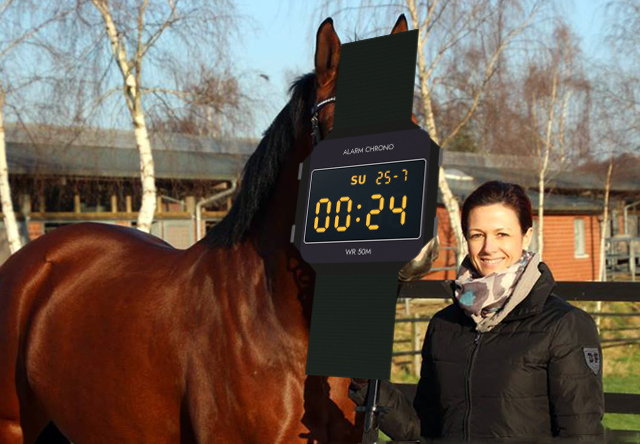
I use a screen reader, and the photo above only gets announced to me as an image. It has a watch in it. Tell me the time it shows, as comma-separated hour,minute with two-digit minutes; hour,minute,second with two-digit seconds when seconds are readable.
0,24
